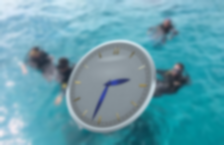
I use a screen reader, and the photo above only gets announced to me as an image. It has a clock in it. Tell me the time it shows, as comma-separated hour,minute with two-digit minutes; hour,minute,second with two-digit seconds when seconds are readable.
2,32
